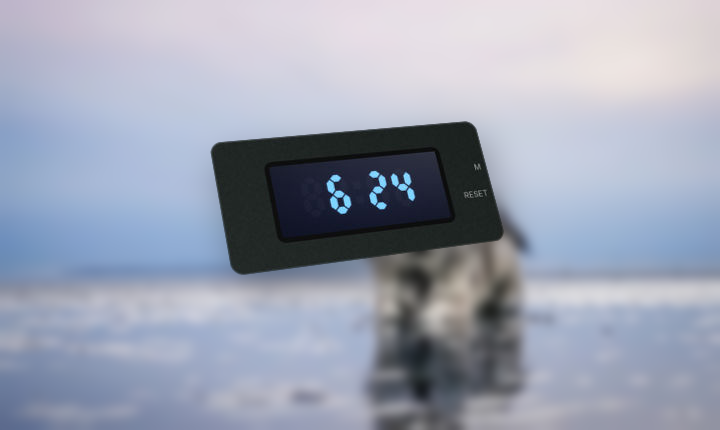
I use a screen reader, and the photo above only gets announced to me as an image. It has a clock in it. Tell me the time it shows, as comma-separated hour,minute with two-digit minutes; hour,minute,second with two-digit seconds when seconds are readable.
6,24
